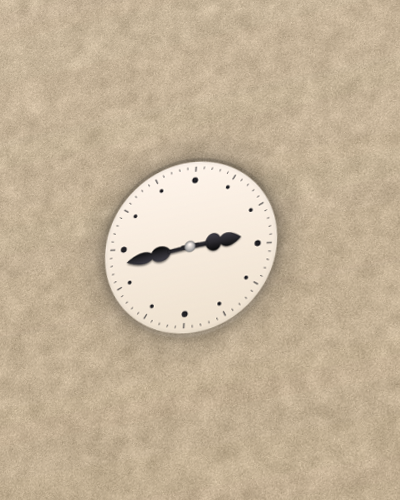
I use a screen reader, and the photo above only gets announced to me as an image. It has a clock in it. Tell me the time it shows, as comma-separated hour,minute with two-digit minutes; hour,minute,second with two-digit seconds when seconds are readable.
2,43
